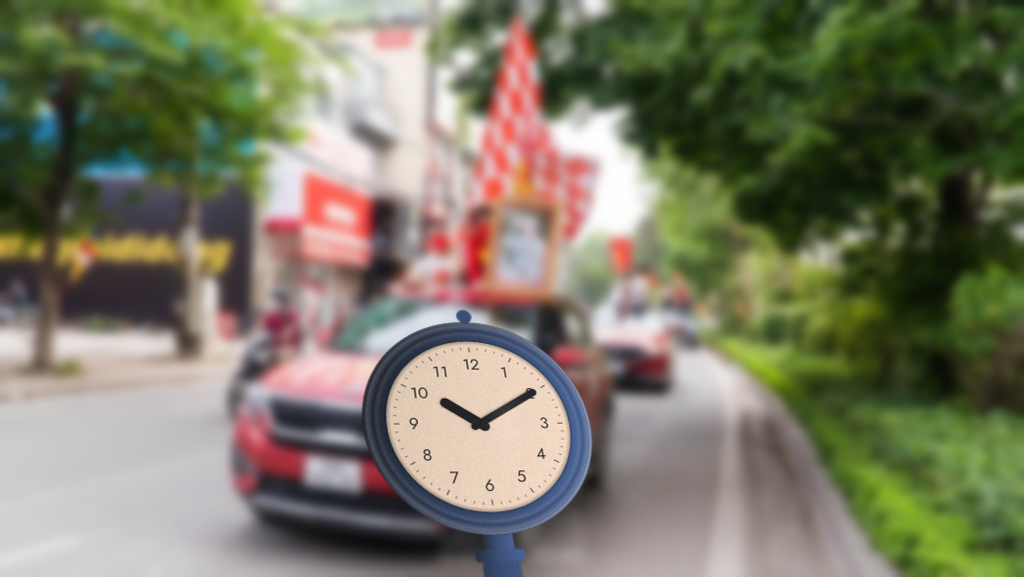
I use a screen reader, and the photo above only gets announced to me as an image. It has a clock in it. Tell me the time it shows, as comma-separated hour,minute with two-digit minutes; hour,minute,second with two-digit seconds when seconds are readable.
10,10
